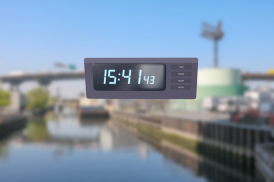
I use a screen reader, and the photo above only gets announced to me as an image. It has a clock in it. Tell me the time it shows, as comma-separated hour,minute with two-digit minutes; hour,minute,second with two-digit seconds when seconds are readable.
15,41,43
